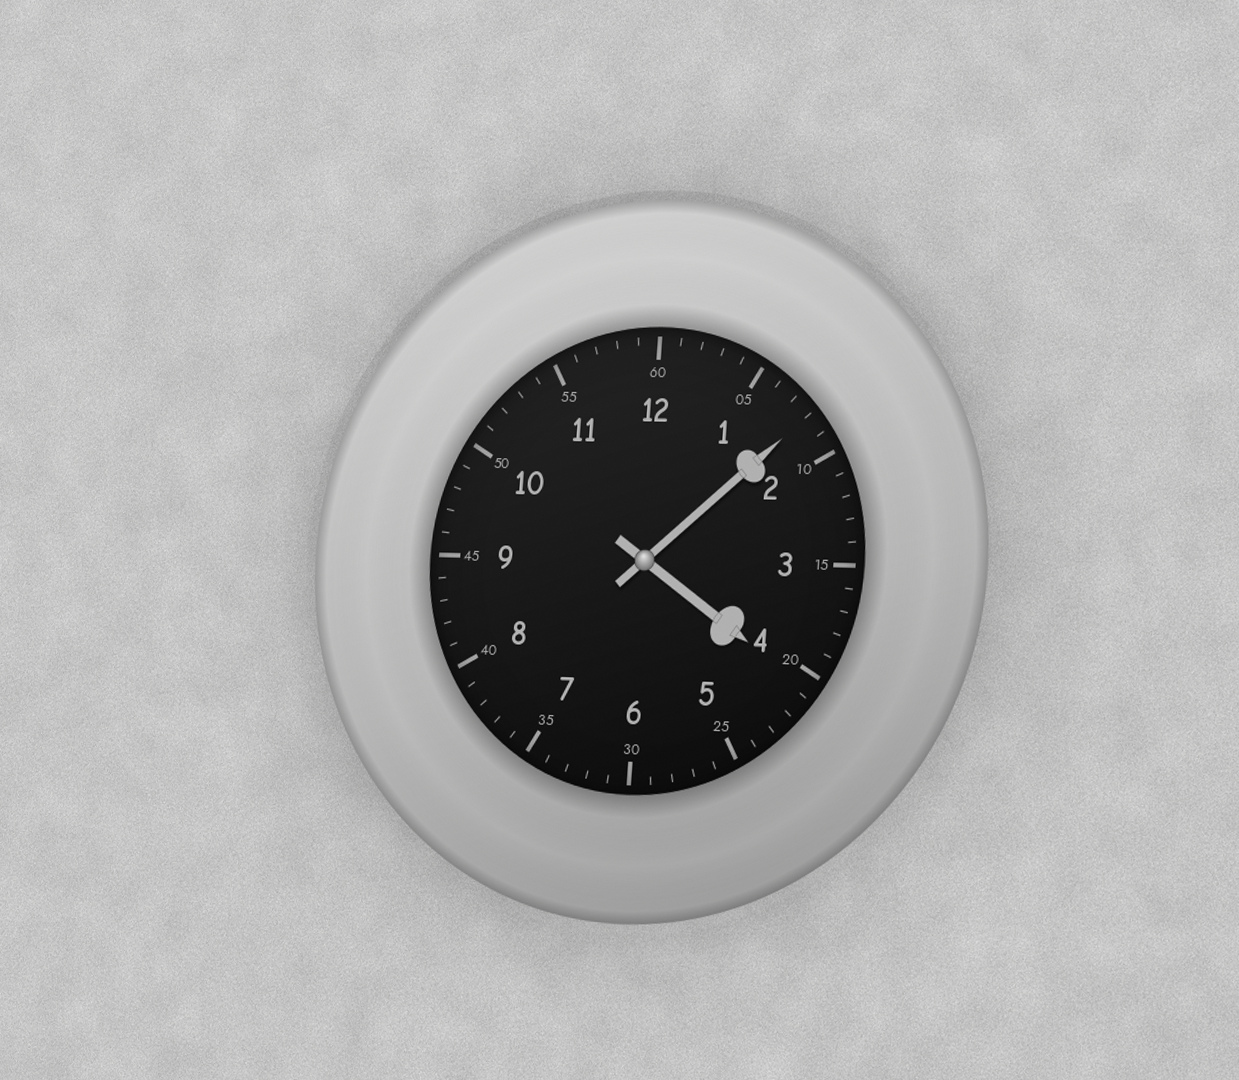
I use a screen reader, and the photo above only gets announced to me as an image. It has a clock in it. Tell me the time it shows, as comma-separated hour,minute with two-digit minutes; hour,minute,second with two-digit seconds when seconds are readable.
4,08
